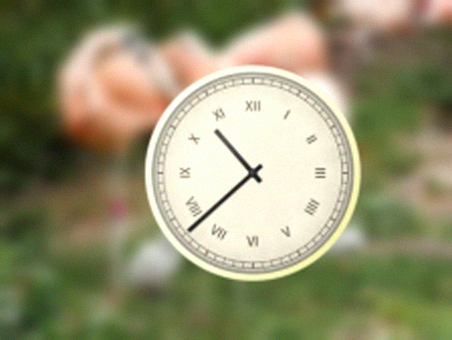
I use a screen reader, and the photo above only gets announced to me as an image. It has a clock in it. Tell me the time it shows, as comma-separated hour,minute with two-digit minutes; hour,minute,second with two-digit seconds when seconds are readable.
10,38
